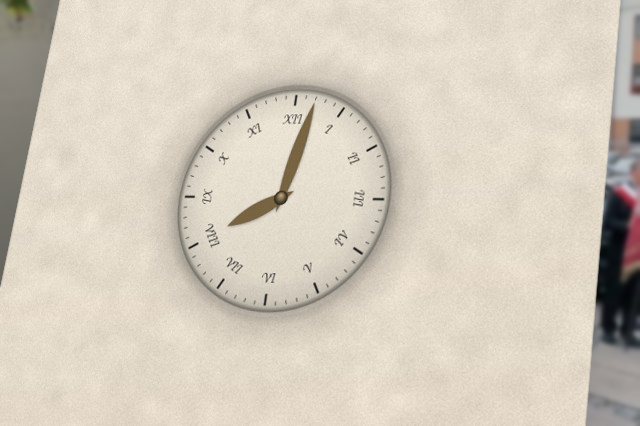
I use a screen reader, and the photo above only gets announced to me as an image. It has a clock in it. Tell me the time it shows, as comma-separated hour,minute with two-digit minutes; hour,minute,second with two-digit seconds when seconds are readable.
8,02
